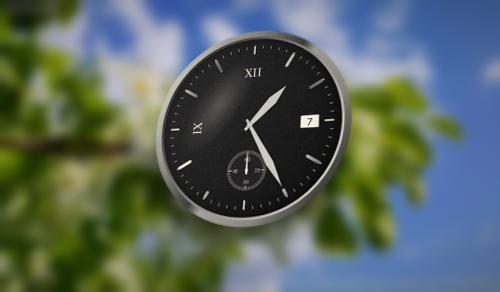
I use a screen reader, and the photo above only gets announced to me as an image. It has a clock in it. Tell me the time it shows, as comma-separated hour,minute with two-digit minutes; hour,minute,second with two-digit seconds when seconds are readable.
1,25
